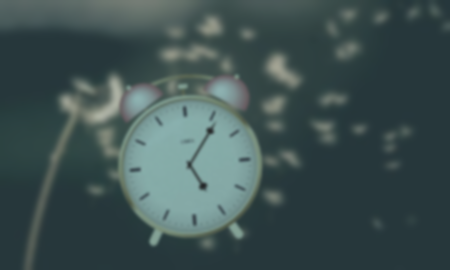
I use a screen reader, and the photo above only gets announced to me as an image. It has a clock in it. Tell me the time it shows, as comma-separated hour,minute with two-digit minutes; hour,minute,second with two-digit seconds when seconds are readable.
5,06
